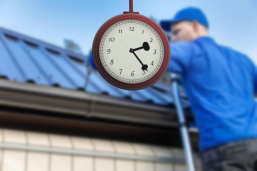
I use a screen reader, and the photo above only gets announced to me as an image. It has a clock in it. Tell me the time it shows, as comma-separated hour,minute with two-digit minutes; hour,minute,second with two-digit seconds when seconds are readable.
2,24
